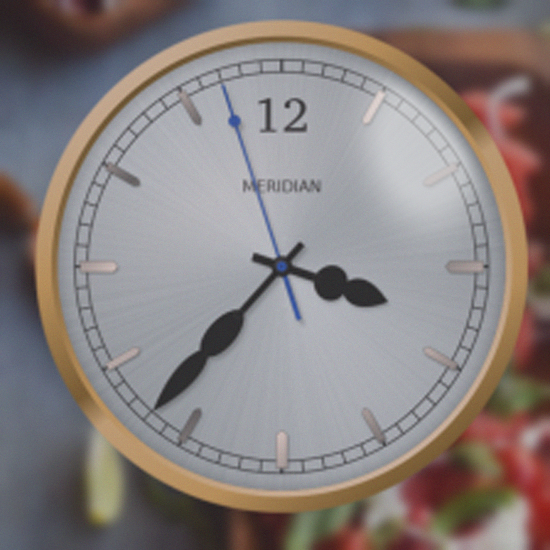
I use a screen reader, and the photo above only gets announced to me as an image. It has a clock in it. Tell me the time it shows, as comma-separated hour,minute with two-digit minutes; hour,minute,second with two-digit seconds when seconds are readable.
3,36,57
